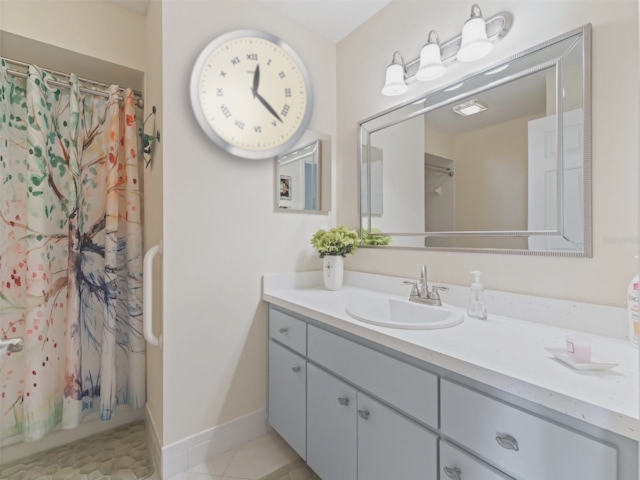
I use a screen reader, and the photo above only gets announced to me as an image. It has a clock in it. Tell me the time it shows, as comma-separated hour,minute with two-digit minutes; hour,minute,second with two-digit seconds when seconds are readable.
12,23
